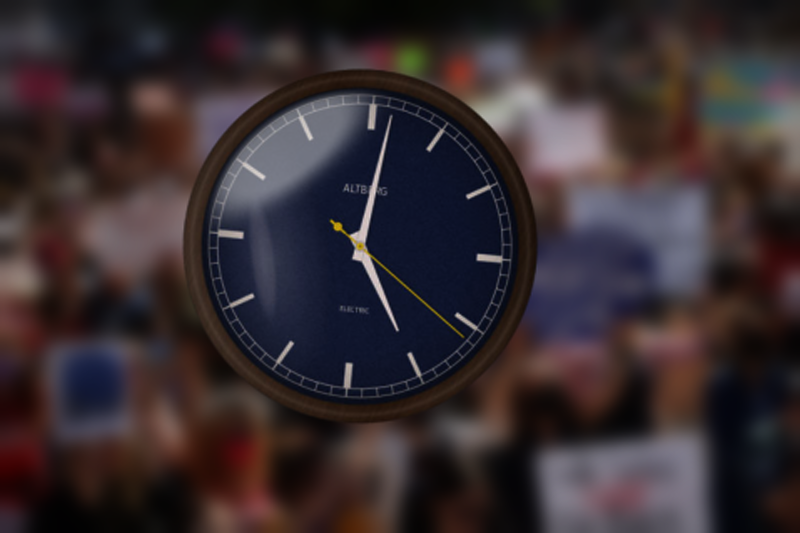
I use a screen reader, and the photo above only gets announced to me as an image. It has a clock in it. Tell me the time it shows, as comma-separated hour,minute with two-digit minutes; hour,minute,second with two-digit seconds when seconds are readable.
5,01,21
